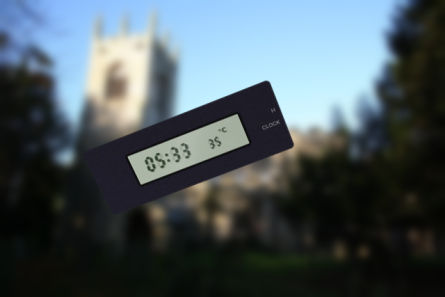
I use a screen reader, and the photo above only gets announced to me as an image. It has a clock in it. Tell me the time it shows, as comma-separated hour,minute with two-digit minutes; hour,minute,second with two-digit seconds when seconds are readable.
5,33
